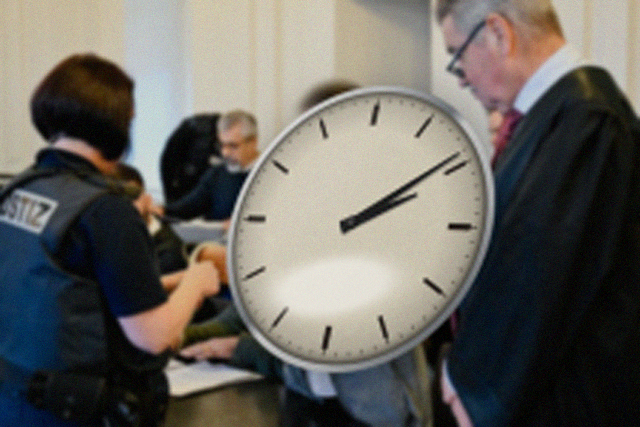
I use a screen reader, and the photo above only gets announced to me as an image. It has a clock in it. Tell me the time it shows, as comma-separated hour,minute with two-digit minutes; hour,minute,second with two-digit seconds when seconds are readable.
2,09
